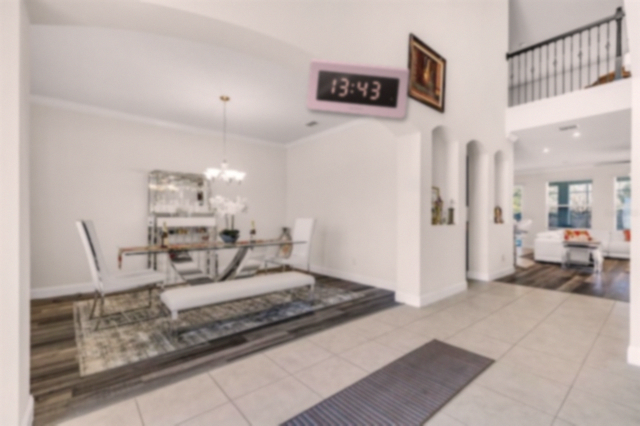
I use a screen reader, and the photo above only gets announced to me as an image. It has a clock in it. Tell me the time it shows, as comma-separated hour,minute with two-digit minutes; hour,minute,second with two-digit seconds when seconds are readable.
13,43
